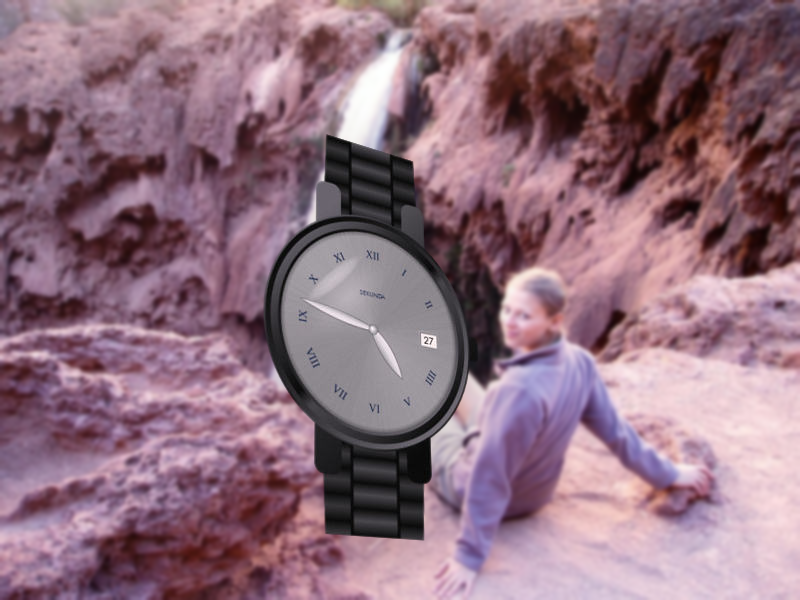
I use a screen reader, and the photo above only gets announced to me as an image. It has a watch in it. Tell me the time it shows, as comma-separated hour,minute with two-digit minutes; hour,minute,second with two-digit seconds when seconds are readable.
4,47
